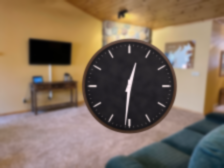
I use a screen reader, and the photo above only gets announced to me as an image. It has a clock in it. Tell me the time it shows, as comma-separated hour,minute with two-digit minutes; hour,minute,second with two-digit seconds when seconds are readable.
12,31
